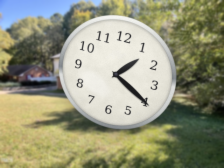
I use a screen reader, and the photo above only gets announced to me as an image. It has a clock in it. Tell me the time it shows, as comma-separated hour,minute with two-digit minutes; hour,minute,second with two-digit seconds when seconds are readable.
1,20
